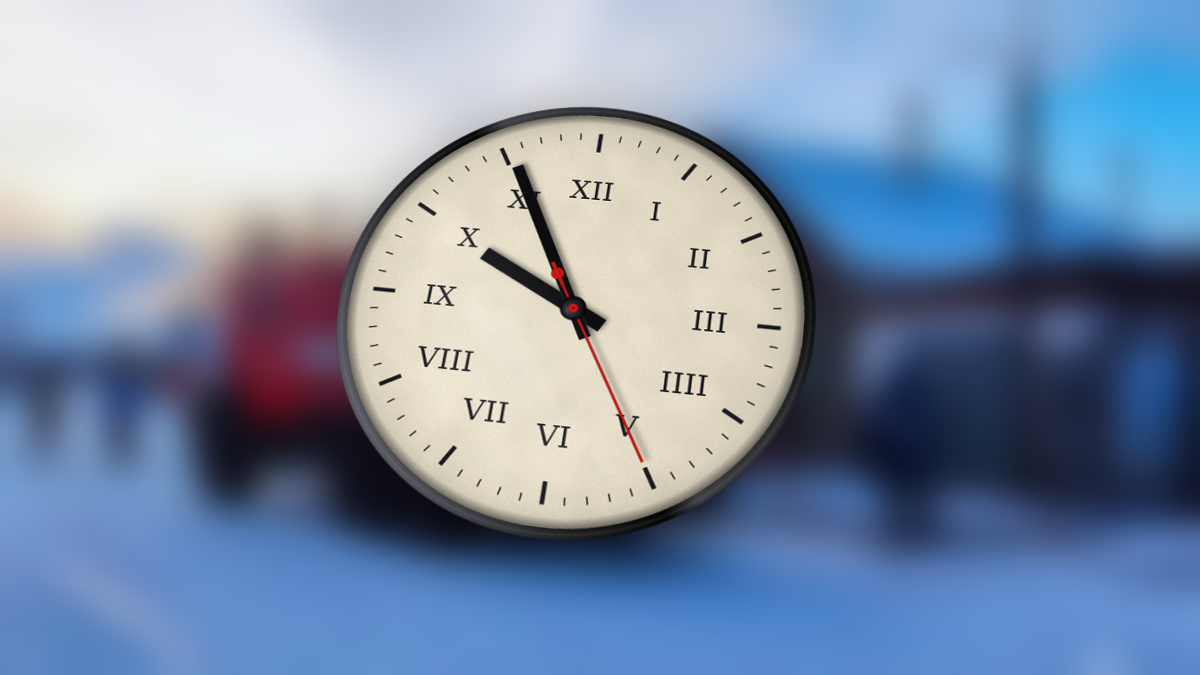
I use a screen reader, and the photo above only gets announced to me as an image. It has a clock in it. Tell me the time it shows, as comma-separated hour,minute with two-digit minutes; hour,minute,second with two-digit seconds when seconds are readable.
9,55,25
